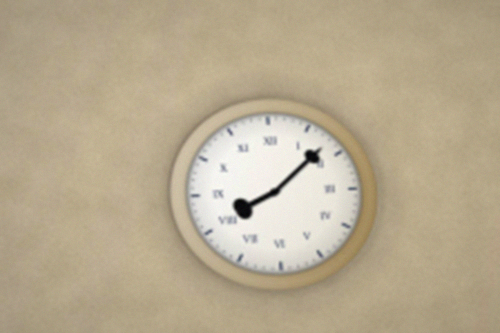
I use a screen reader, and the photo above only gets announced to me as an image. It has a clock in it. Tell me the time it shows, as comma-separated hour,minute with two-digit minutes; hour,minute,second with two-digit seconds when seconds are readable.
8,08
